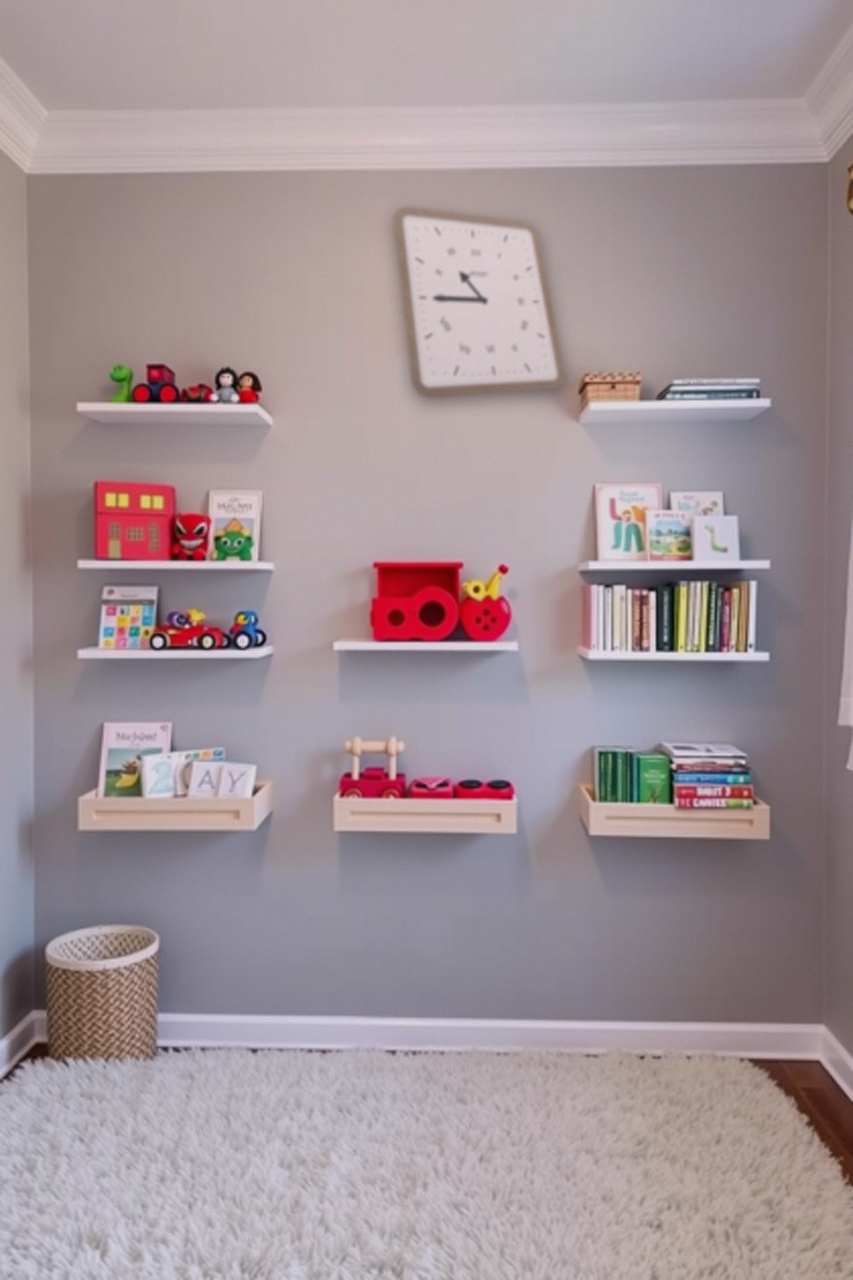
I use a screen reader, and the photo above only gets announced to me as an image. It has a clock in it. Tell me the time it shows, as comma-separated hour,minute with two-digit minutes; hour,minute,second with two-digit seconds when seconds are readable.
10,45
